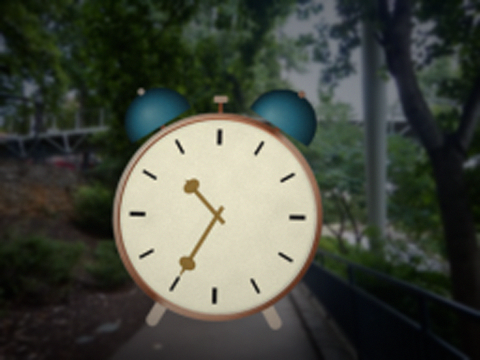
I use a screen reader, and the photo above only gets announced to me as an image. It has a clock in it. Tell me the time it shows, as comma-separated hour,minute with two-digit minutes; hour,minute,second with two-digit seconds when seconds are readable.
10,35
